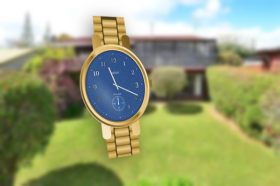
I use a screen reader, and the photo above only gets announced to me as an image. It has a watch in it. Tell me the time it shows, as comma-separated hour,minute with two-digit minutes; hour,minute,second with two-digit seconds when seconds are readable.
11,19
